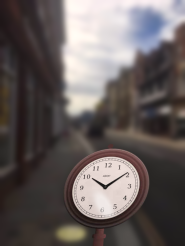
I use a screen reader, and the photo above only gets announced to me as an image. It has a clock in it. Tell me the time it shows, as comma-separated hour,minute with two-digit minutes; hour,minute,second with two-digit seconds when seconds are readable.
10,09
